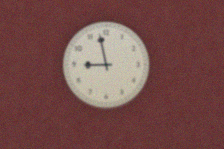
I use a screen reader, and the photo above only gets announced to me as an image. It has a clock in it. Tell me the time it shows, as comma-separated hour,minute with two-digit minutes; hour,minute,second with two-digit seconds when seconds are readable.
8,58
